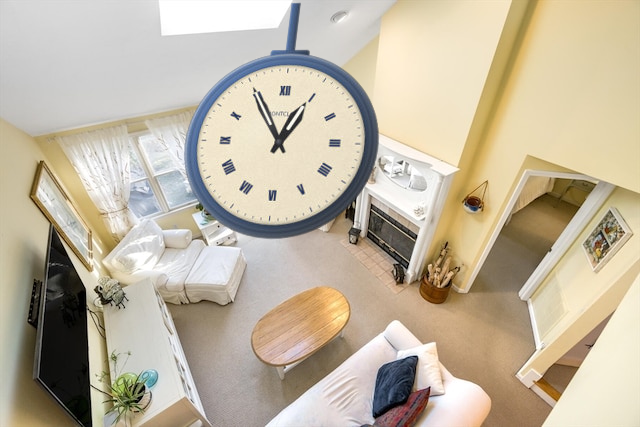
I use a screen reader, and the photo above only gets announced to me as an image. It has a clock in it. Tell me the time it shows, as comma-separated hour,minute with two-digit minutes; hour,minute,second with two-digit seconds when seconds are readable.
12,55
